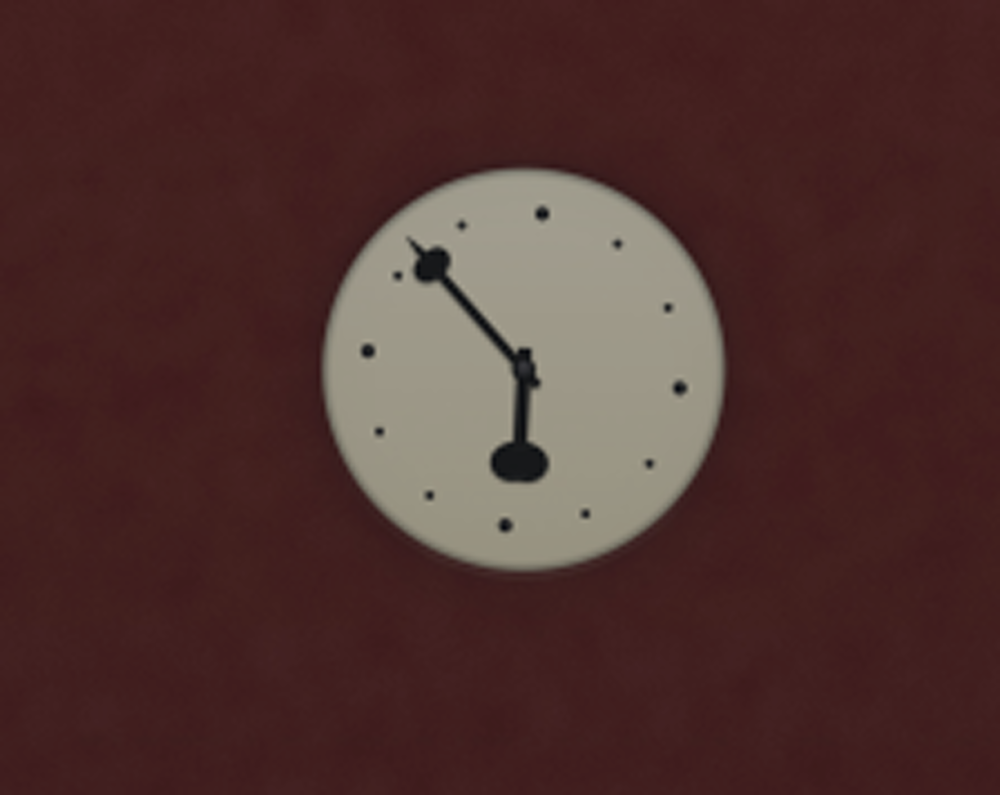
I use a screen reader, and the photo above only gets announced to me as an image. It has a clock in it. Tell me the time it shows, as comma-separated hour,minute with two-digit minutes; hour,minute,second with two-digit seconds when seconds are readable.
5,52
